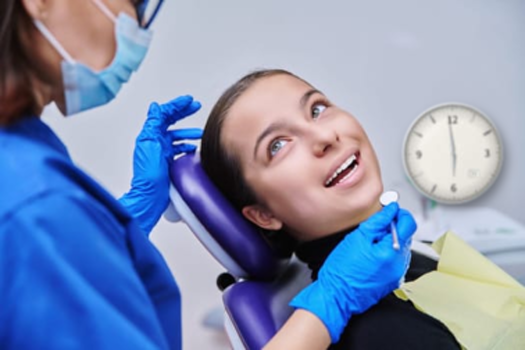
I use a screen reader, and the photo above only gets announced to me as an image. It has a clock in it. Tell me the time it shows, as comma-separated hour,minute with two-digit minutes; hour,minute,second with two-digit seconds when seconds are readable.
5,59
